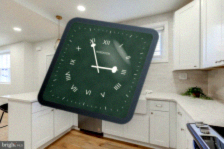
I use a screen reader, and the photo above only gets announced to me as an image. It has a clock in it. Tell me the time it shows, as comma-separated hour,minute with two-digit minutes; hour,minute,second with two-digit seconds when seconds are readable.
2,55
